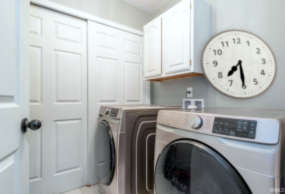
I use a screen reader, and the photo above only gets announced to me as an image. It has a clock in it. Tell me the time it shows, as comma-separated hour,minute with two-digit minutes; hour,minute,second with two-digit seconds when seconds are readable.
7,30
